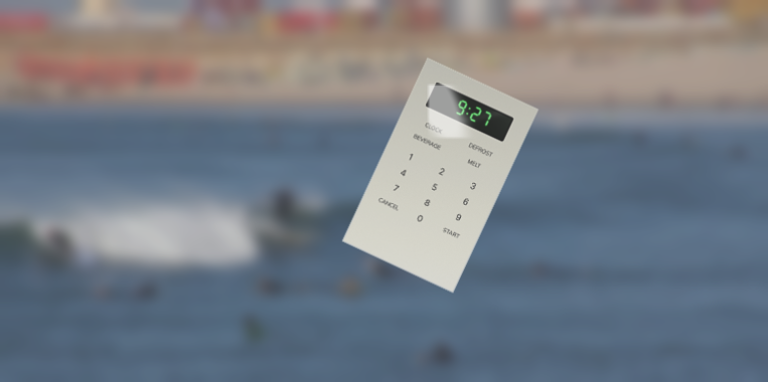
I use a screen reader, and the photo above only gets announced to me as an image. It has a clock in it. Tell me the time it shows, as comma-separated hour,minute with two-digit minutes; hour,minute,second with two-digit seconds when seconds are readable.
9,27
